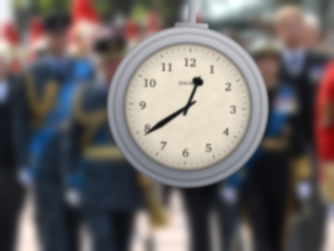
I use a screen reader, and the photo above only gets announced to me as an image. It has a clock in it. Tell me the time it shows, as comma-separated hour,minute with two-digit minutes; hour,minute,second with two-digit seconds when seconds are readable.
12,39
